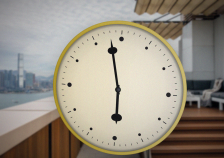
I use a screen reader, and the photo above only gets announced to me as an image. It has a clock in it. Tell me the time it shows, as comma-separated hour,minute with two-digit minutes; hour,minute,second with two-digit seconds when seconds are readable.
5,58
